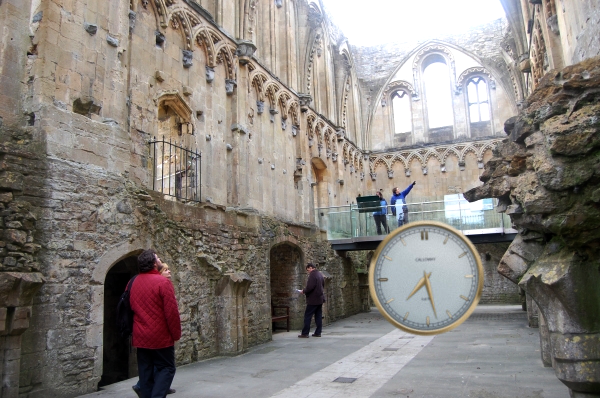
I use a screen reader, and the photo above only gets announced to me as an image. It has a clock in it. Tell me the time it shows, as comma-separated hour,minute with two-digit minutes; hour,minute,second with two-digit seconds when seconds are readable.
7,28
